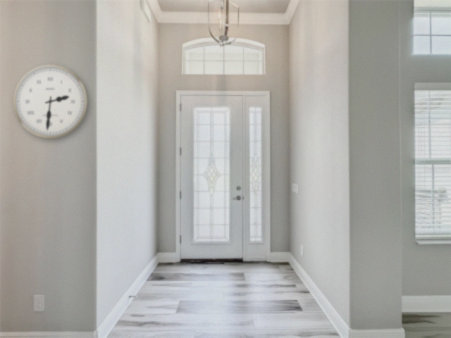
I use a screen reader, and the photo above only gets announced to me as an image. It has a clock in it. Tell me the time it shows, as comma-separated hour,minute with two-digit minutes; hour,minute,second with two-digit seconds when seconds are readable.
2,31
